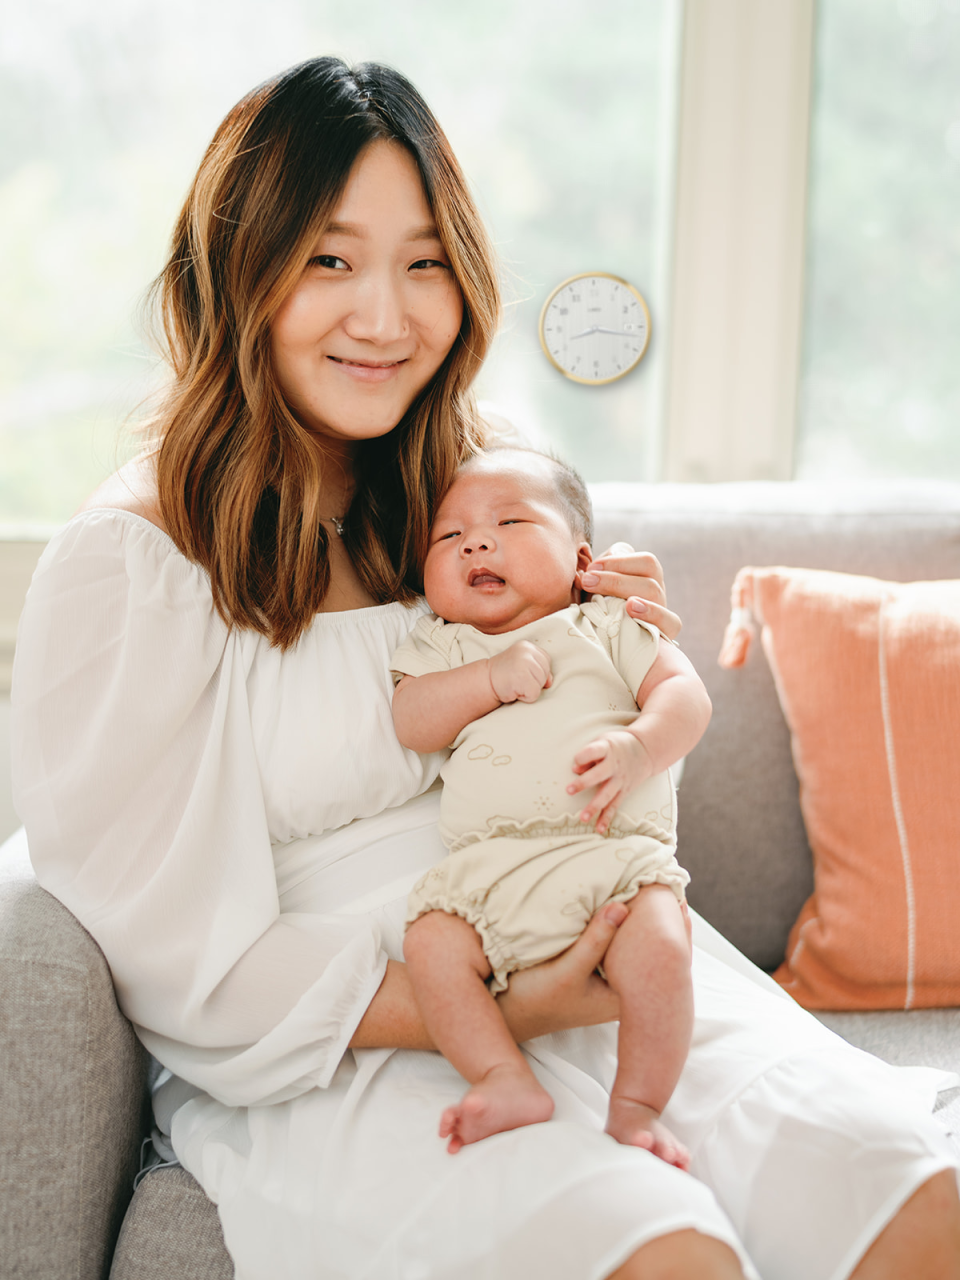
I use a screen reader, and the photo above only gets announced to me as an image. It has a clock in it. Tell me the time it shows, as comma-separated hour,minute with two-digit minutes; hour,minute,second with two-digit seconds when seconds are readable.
8,17
